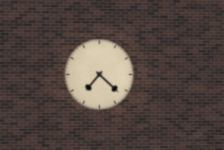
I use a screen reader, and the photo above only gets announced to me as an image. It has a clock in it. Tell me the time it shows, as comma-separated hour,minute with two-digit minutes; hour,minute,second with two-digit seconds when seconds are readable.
7,22
